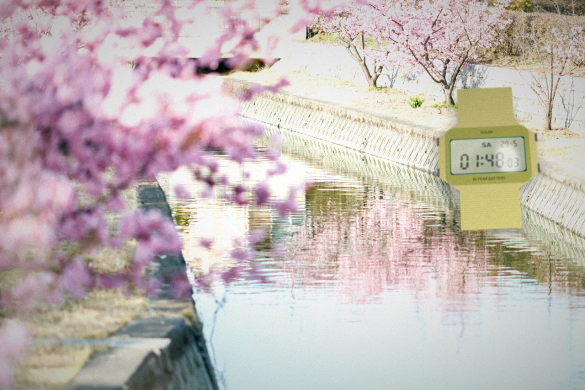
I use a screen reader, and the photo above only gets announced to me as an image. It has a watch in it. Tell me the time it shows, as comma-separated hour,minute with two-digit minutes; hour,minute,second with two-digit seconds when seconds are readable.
1,48,03
